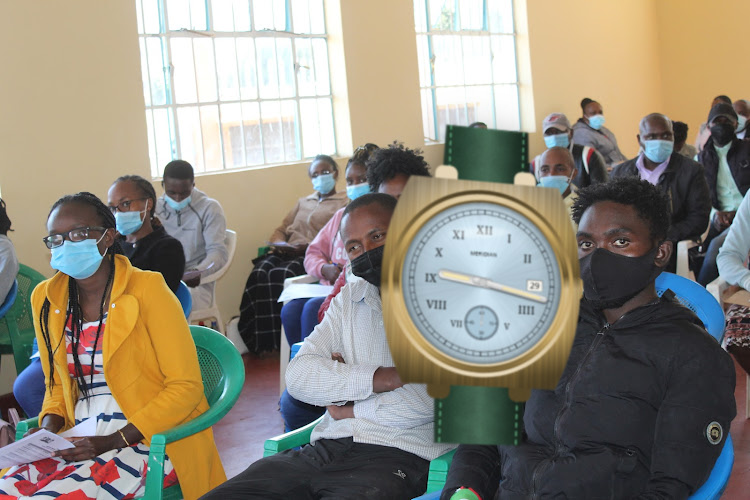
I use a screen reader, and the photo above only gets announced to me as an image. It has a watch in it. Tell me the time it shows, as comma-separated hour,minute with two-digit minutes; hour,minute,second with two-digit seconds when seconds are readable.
9,17
